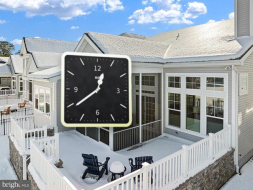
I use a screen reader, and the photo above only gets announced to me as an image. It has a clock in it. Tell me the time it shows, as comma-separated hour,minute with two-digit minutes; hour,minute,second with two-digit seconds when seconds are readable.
12,39
